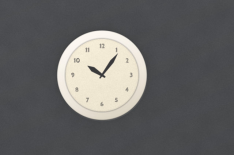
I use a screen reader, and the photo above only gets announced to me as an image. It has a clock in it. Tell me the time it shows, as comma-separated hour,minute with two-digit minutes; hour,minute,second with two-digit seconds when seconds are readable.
10,06
